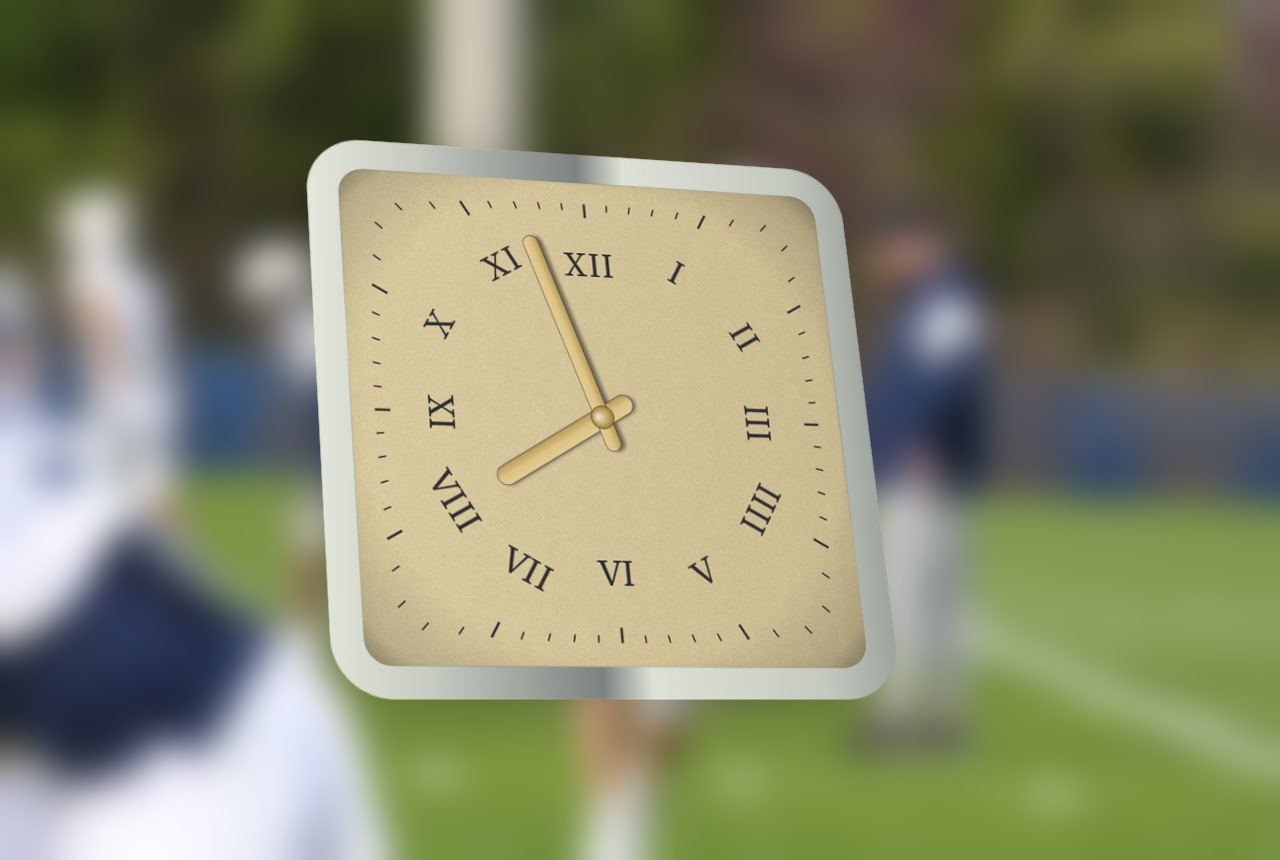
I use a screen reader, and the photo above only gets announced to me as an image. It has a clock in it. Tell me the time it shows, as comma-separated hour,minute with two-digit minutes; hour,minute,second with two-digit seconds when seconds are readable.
7,57
